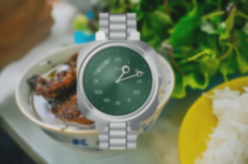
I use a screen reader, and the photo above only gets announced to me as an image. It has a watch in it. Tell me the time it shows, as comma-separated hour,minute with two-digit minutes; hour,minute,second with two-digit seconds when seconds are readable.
1,12
